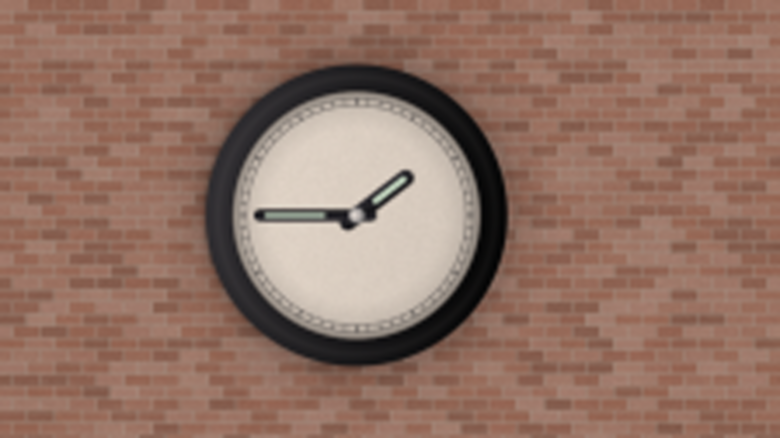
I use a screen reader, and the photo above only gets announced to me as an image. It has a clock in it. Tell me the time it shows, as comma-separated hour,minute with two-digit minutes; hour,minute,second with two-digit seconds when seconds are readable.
1,45
